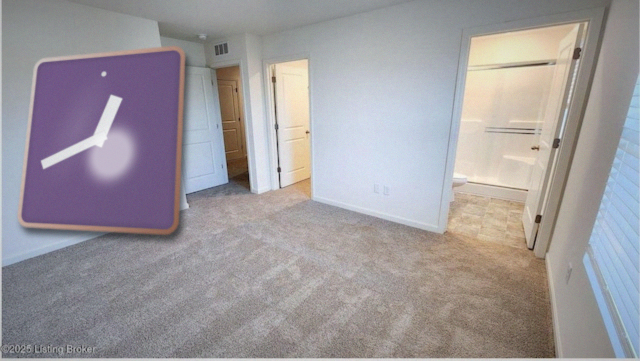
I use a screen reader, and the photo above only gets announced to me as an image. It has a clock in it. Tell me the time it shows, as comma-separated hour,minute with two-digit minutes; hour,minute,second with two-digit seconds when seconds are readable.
12,41
